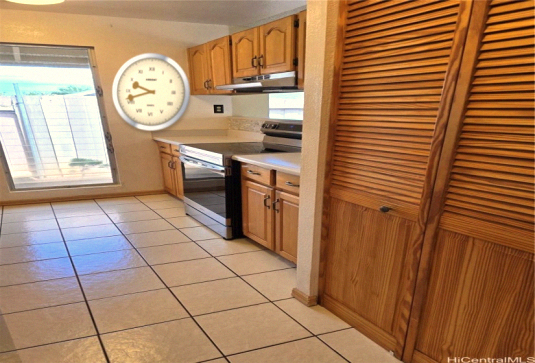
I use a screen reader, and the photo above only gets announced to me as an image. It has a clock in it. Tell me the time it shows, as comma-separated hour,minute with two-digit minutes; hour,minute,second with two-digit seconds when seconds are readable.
9,42
